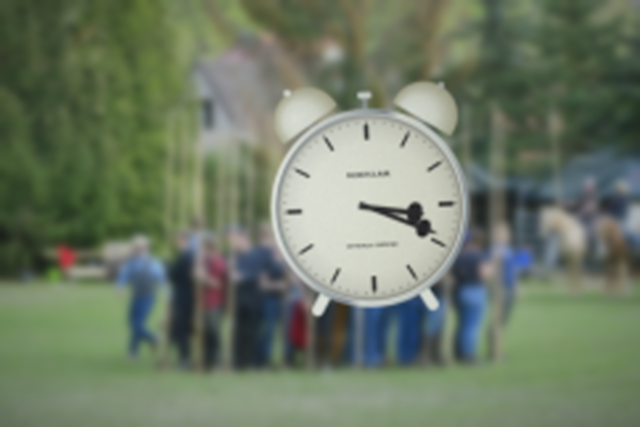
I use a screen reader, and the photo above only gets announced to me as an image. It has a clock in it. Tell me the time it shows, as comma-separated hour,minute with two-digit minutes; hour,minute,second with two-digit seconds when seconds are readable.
3,19
